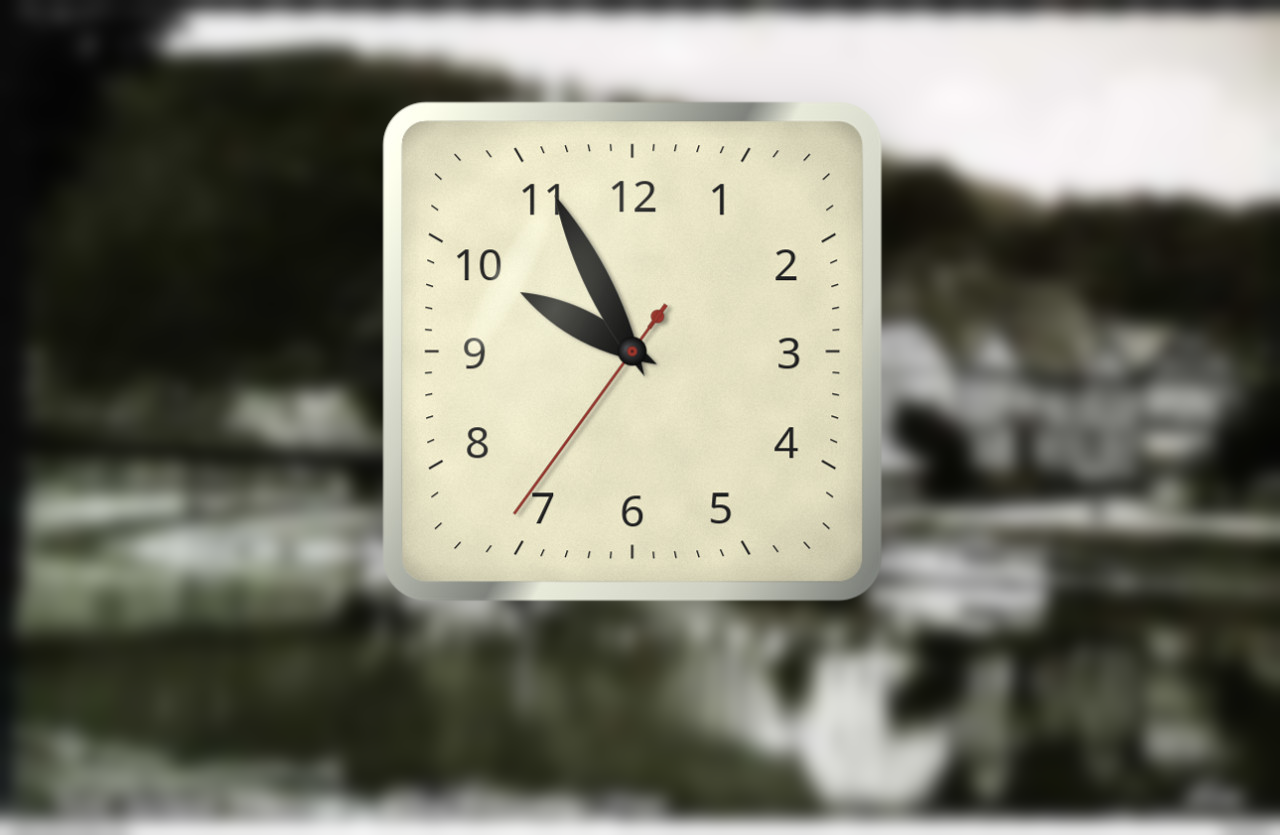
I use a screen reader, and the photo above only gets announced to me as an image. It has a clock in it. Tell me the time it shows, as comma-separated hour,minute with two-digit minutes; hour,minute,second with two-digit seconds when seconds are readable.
9,55,36
